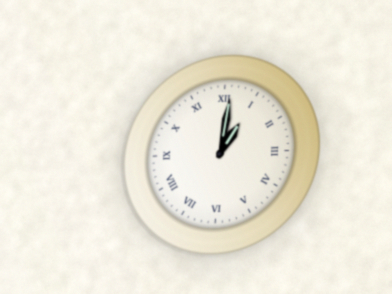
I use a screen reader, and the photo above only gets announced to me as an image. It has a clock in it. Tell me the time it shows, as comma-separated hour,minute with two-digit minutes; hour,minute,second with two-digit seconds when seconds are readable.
1,01
